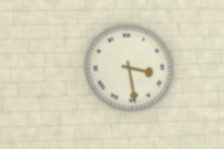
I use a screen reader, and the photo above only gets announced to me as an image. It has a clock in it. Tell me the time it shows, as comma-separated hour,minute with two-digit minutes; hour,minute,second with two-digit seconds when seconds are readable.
3,29
